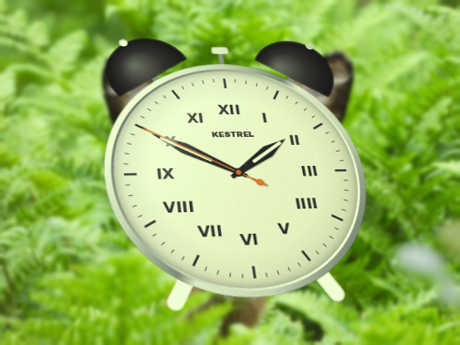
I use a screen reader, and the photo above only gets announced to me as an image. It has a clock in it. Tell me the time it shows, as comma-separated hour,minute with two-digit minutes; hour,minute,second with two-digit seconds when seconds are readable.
1,49,50
